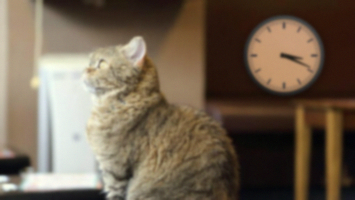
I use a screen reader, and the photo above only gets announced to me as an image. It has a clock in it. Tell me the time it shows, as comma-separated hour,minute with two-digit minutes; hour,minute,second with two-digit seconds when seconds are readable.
3,19
